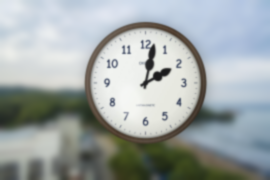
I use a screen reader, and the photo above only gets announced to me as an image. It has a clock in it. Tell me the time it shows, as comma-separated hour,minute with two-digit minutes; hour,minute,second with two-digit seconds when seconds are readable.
2,02
